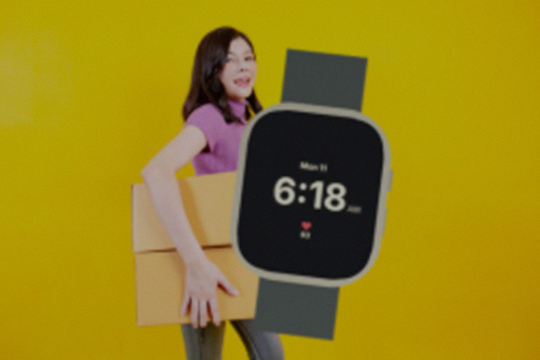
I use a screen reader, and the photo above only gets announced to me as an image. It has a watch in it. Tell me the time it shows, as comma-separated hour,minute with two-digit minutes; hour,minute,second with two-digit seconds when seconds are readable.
6,18
